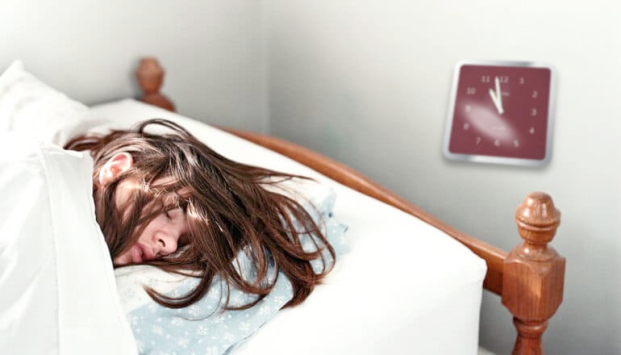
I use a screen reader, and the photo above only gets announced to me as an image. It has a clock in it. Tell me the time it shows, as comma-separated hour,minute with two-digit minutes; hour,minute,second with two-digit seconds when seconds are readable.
10,58
